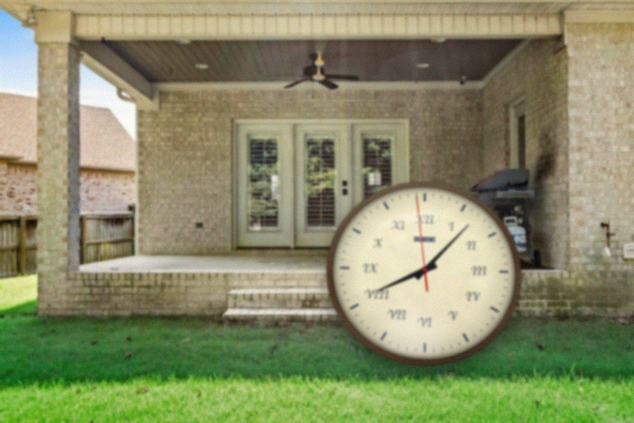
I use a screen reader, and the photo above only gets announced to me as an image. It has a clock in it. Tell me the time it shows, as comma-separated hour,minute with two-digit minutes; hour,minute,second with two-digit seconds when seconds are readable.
8,06,59
